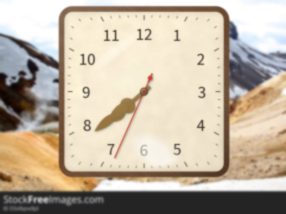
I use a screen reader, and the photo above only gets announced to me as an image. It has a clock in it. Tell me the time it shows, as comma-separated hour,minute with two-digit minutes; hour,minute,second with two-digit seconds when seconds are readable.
7,38,34
